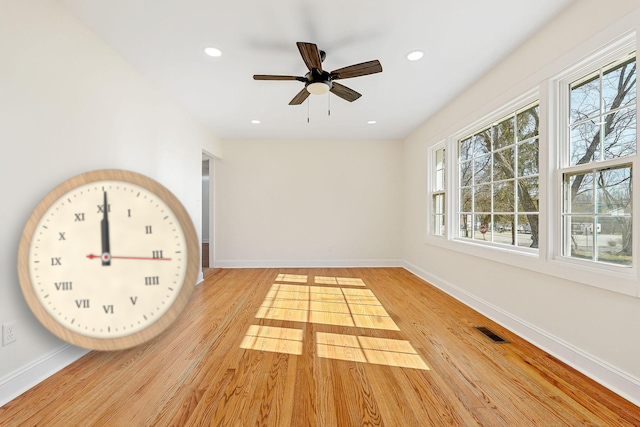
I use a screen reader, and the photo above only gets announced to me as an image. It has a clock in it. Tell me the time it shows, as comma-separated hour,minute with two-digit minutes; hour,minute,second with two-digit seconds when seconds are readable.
12,00,16
